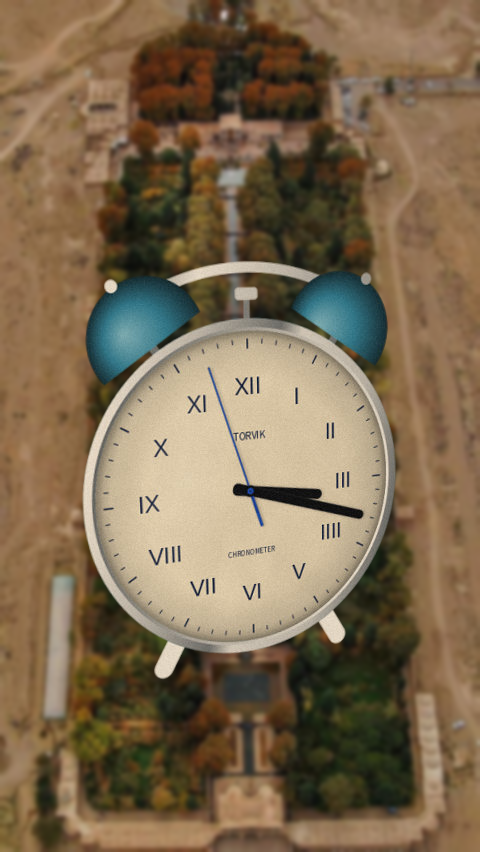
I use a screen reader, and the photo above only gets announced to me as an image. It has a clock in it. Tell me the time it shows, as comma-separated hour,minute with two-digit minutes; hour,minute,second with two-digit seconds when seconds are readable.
3,17,57
